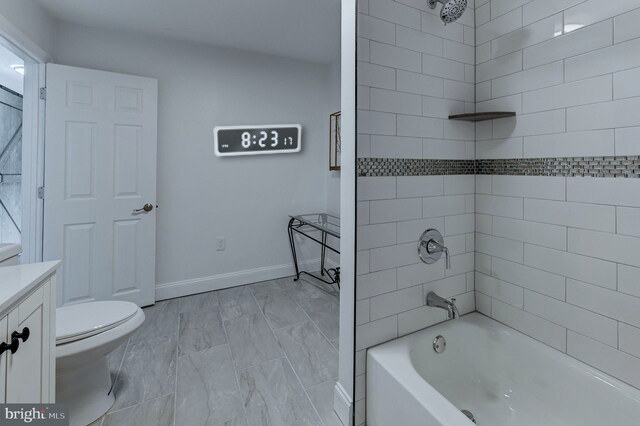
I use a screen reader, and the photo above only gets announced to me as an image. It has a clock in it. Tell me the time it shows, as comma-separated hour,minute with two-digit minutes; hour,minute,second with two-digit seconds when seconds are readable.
8,23,17
